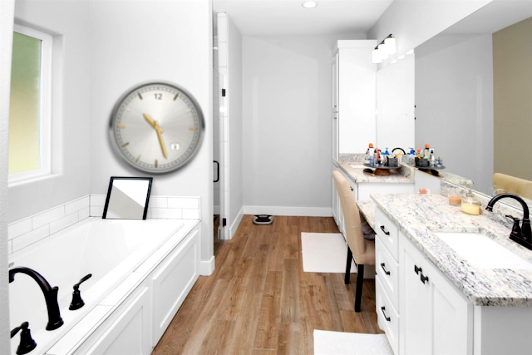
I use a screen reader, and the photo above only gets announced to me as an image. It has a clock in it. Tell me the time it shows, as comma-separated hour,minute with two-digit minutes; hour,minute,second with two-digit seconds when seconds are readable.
10,27
